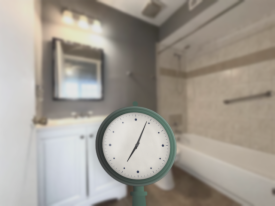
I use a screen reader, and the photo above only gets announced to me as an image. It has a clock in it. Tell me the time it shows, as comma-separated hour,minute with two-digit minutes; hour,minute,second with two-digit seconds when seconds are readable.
7,04
